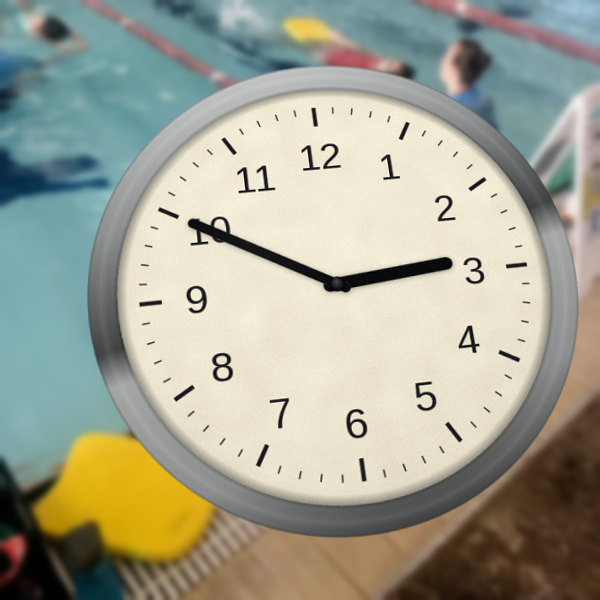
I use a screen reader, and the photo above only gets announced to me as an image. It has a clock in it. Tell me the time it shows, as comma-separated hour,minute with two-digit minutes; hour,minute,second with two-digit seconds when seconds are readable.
2,50
